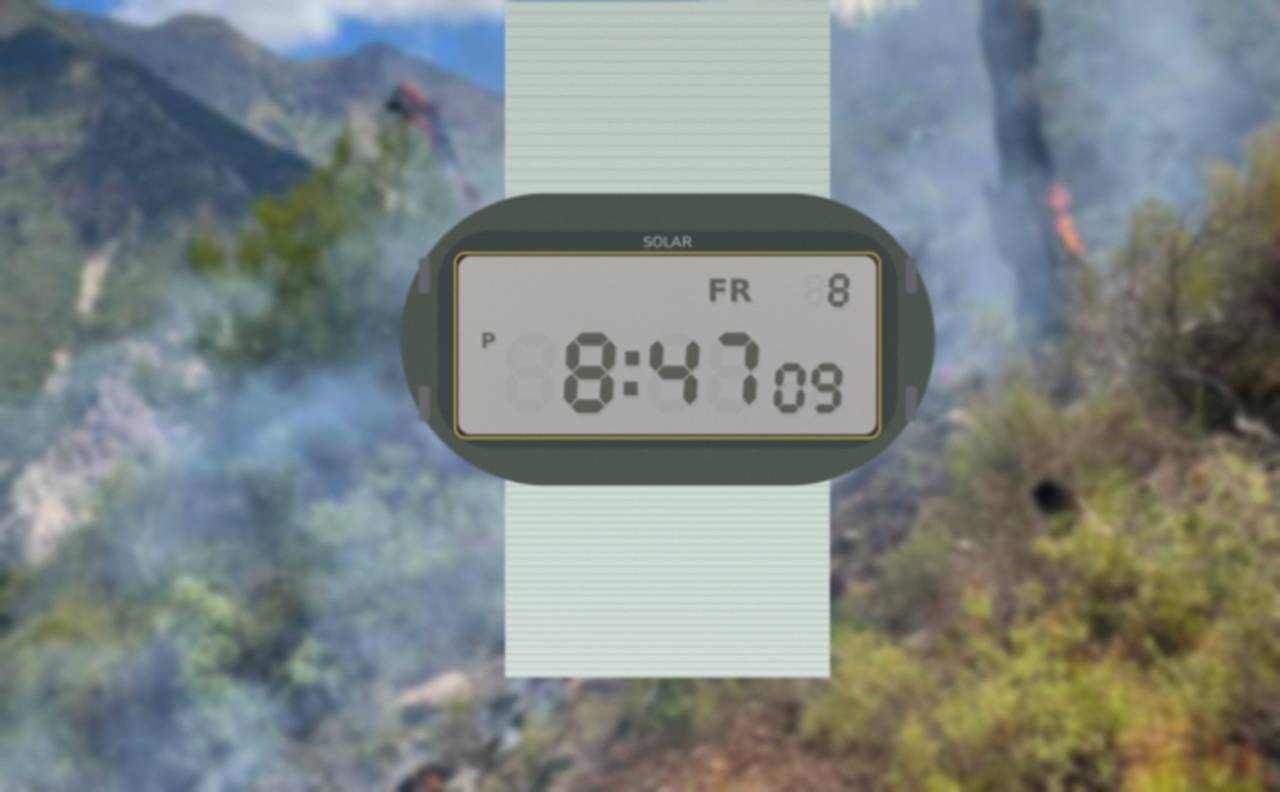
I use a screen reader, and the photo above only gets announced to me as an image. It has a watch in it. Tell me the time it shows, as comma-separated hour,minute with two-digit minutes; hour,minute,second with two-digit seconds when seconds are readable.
8,47,09
